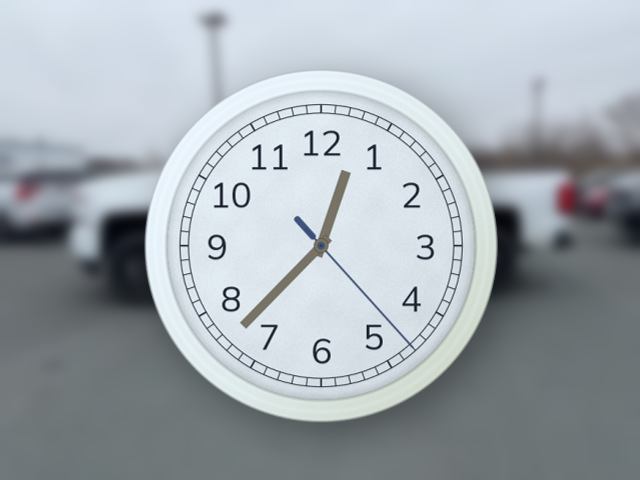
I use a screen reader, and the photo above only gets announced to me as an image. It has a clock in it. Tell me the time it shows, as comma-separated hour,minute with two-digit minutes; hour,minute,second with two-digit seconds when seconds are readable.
12,37,23
